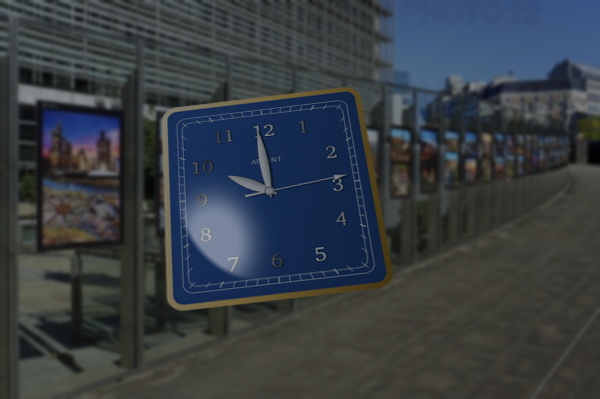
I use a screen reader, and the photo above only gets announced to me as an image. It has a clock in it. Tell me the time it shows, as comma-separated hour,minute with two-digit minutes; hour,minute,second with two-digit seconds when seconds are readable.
9,59,14
